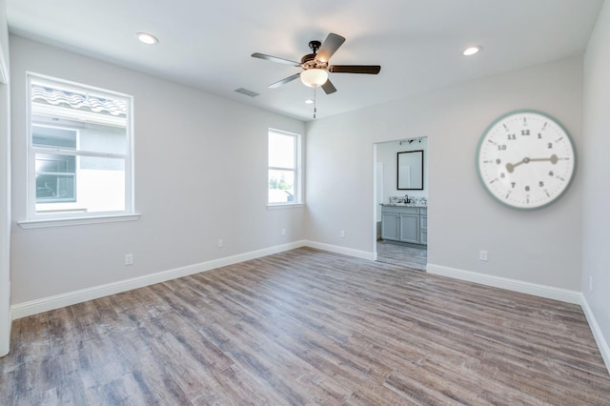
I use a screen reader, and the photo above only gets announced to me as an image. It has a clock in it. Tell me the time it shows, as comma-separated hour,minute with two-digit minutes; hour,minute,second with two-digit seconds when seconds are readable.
8,15
